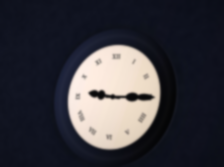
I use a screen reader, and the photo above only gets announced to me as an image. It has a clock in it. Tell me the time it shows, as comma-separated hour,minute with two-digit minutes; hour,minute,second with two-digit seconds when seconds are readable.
9,15
